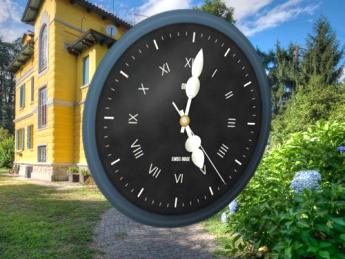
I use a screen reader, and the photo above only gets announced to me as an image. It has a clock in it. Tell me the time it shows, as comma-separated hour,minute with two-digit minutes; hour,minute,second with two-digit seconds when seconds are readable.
5,01,23
